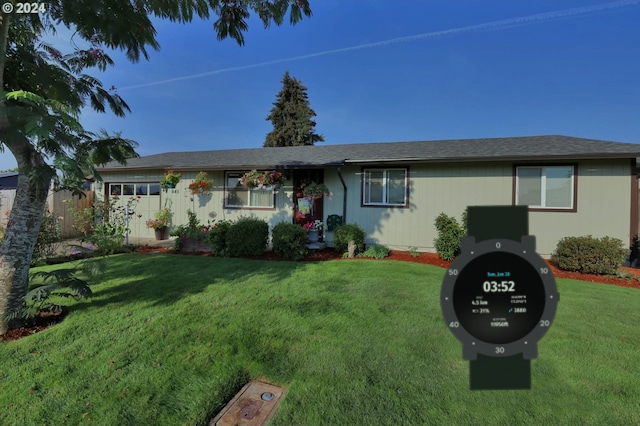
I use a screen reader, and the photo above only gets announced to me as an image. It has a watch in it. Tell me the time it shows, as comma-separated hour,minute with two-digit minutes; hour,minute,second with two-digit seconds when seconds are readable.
3,52
